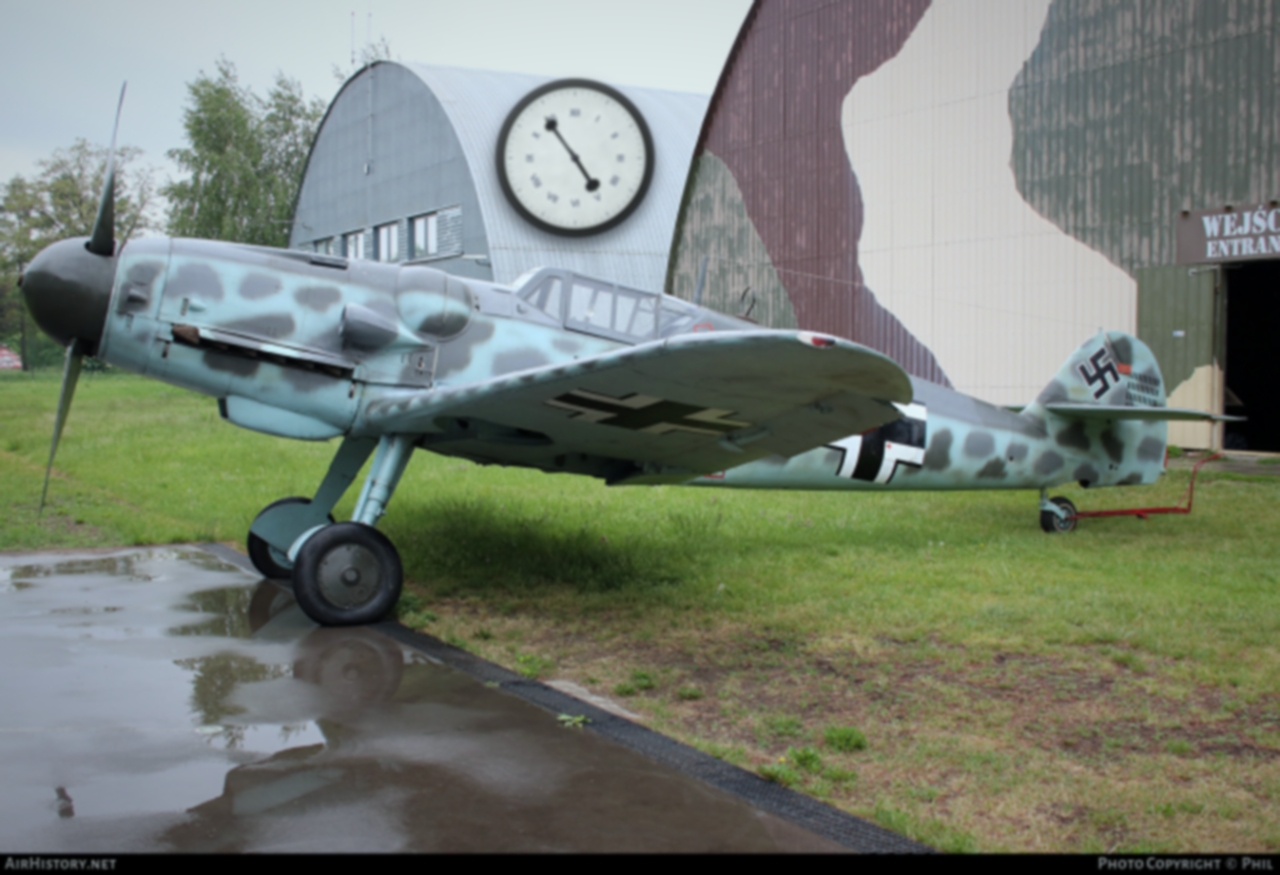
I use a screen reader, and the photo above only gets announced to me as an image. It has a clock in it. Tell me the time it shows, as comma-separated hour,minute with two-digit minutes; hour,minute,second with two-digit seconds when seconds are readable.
4,54
